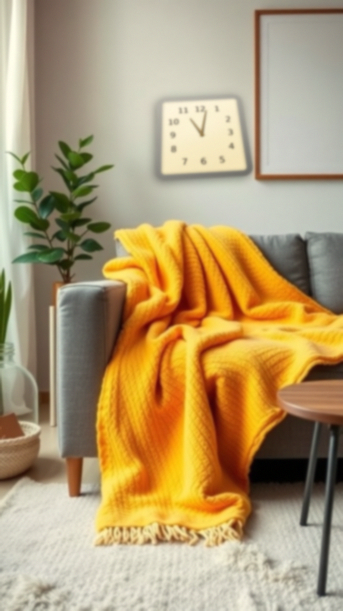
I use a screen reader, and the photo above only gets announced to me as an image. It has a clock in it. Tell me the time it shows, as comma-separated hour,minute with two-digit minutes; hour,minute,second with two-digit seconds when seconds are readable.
11,02
